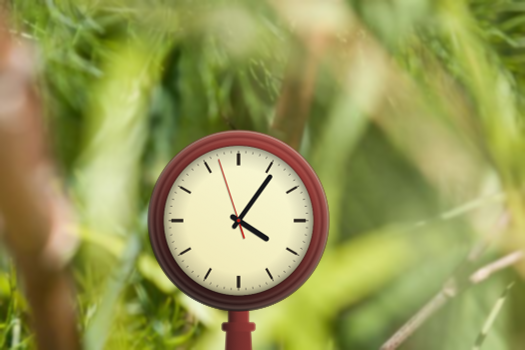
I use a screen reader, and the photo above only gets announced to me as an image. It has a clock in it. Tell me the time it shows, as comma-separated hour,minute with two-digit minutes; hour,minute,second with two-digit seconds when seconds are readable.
4,05,57
